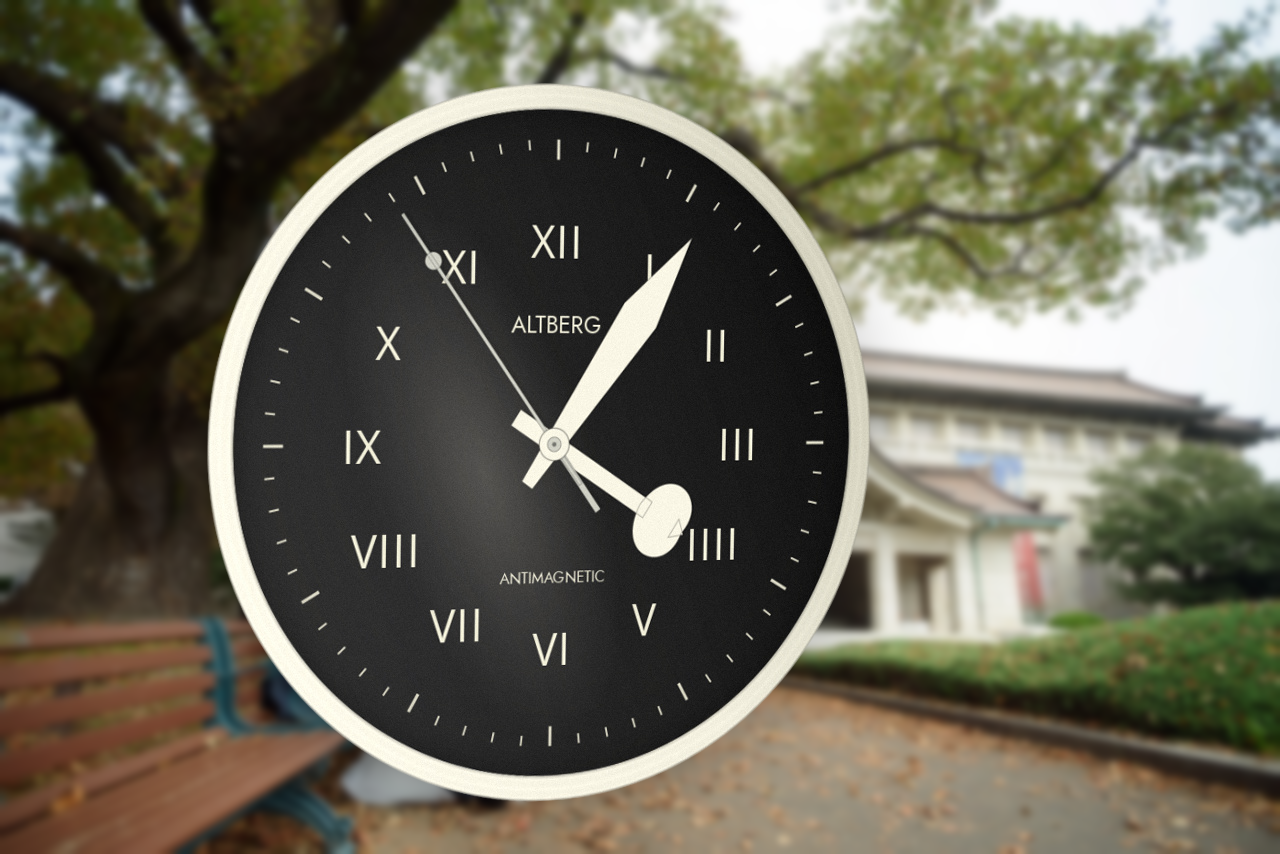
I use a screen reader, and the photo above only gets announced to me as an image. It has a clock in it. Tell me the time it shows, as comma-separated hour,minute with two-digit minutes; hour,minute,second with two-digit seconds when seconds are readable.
4,05,54
